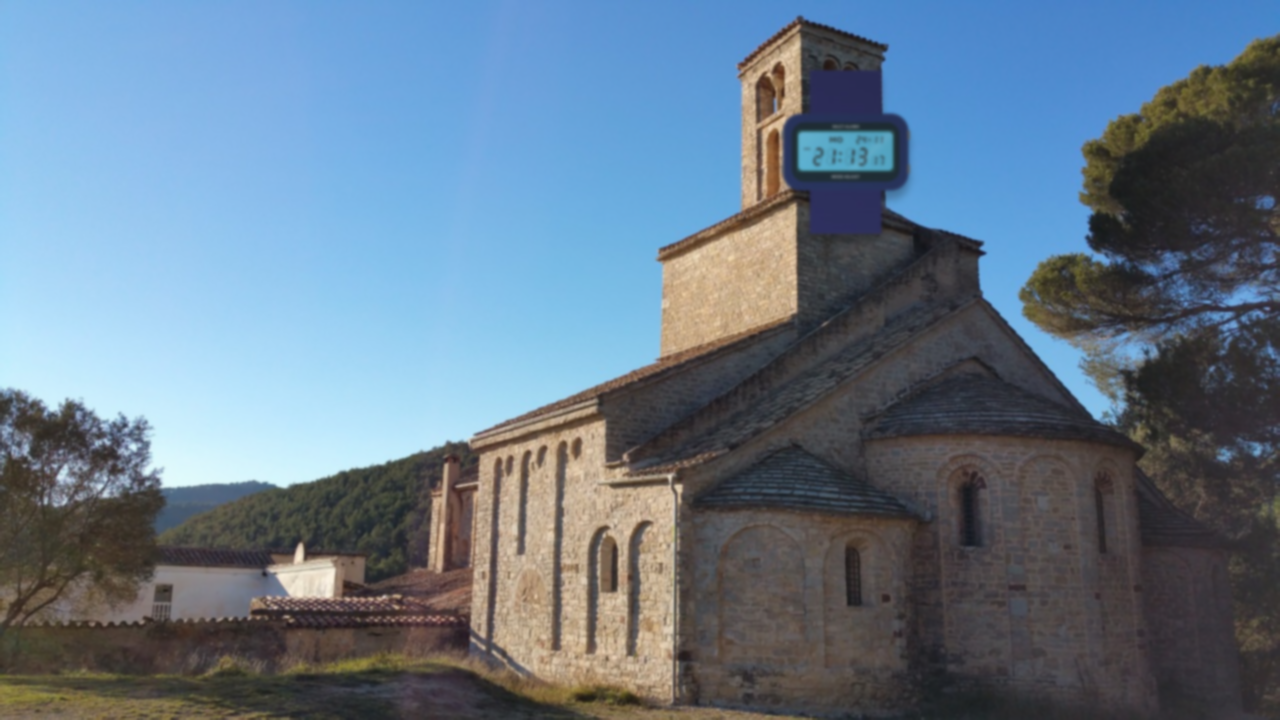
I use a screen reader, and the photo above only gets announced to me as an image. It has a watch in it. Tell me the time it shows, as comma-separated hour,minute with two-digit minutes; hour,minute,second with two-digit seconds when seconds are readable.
21,13
